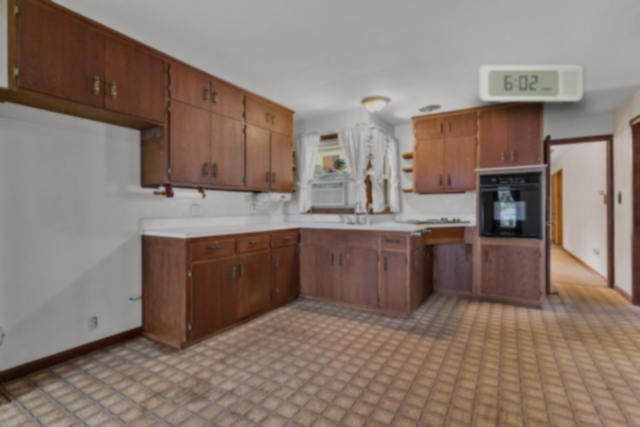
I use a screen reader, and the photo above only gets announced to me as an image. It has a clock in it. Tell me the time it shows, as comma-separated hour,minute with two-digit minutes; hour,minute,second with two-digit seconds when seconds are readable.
6,02
